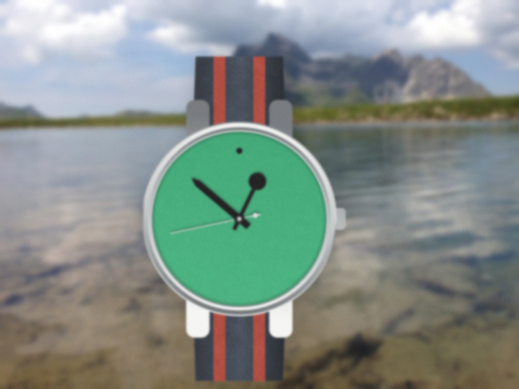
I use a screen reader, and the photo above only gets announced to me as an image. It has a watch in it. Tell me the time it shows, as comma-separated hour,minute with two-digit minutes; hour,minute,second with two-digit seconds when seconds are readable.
12,51,43
